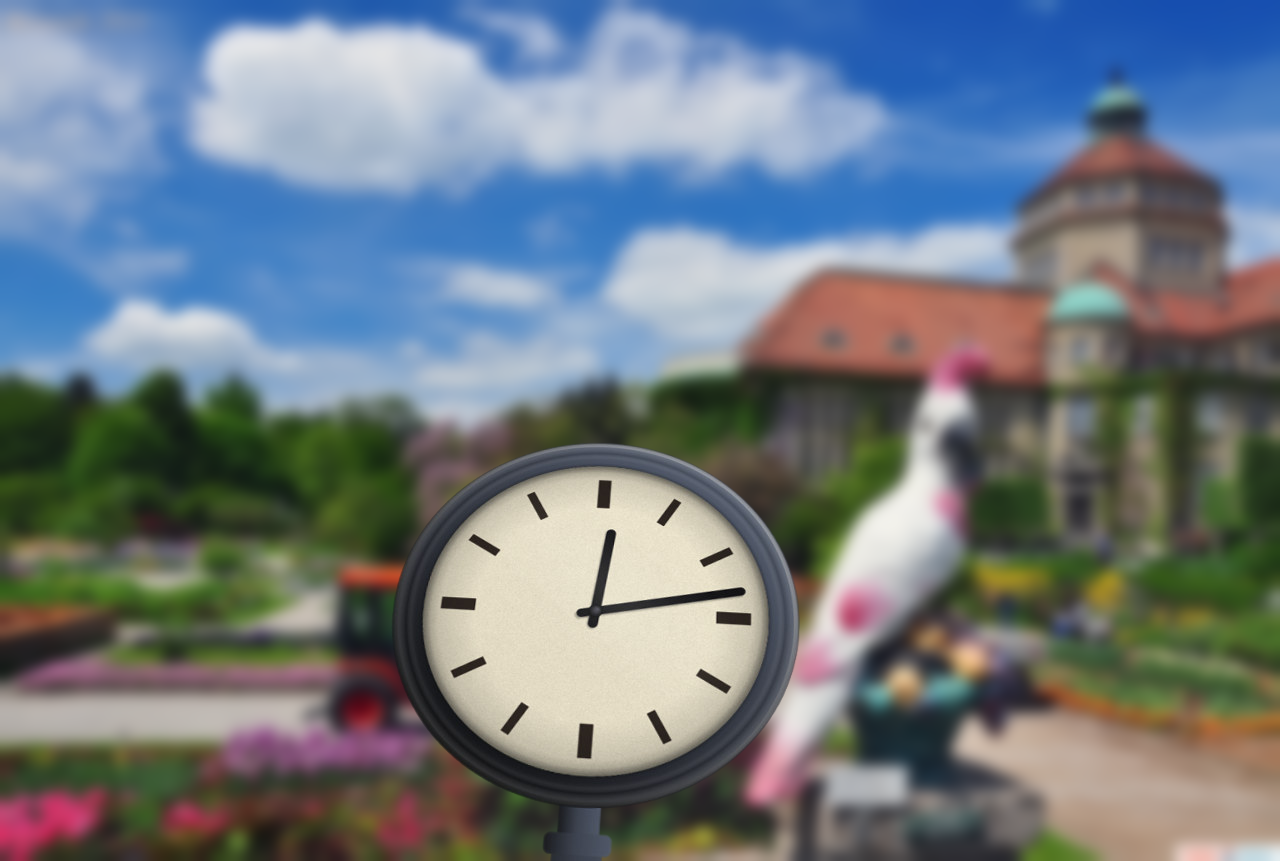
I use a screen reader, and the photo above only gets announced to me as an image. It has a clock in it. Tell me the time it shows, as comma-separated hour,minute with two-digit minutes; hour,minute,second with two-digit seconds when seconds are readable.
12,13
